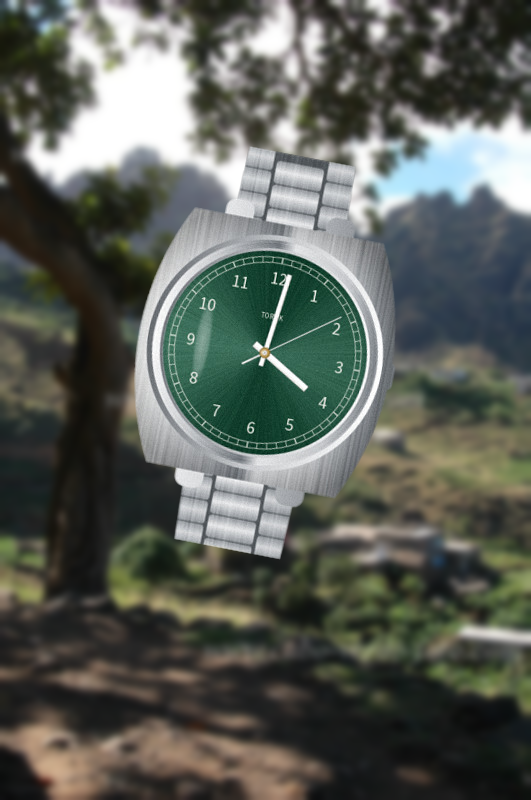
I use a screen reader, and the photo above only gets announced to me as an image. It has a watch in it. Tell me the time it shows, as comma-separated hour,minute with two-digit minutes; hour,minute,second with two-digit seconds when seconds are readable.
4,01,09
